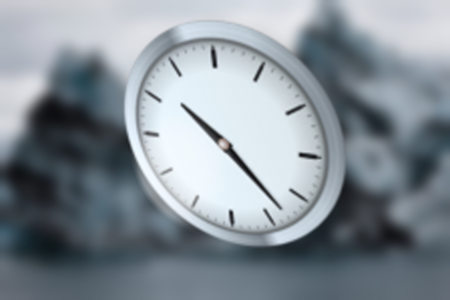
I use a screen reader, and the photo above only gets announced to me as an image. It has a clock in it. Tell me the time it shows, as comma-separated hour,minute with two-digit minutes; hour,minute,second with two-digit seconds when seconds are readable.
10,23
